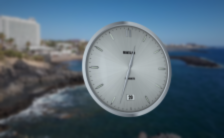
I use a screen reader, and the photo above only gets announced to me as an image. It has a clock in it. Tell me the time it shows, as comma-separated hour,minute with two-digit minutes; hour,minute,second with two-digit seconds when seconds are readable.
12,33
